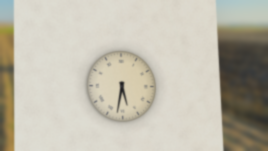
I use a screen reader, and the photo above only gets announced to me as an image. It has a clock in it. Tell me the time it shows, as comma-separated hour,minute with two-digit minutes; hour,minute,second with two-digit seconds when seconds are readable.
5,32
